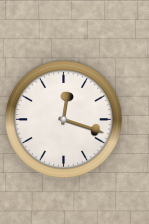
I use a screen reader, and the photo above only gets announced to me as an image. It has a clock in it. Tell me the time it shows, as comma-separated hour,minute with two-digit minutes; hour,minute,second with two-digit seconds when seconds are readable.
12,18
